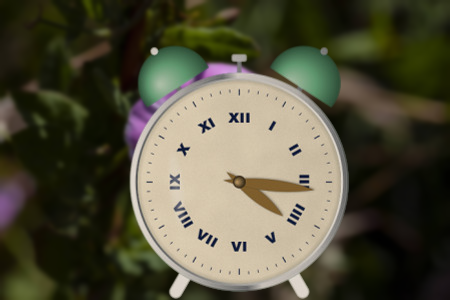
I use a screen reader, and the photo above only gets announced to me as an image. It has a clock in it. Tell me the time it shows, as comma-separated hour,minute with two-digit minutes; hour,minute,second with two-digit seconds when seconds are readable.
4,16
